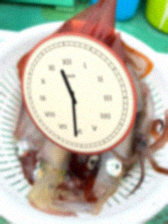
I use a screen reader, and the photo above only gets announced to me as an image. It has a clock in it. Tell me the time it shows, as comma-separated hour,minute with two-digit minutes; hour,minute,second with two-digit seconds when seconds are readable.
11,31
